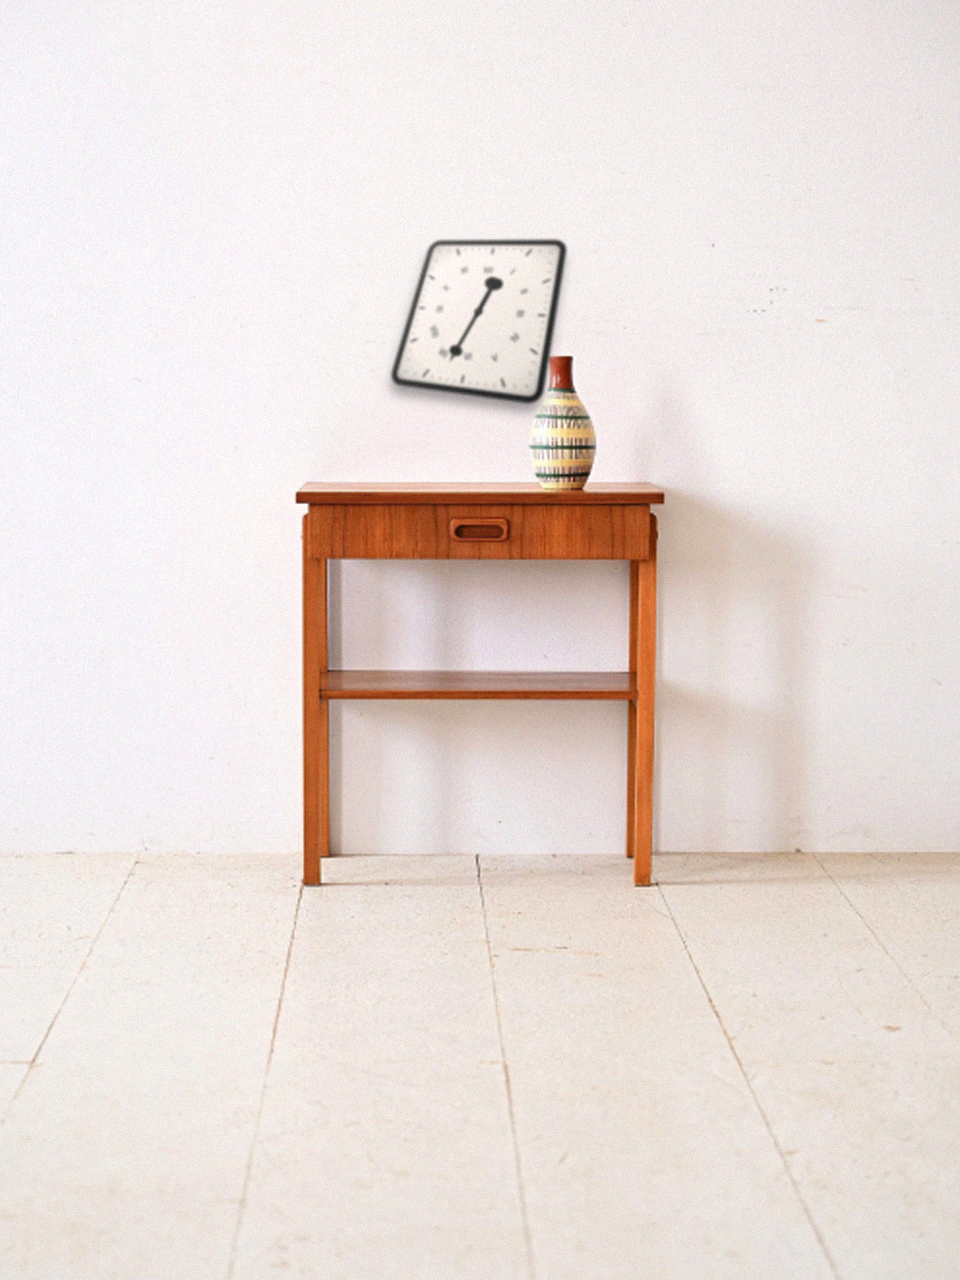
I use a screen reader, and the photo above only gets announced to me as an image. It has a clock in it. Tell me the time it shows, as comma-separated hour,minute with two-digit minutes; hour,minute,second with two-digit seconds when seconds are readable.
12,33
